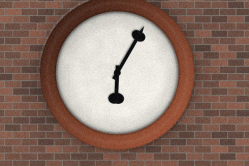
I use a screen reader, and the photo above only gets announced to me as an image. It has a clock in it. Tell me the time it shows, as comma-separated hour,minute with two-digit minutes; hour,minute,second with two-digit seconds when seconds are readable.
6,05
